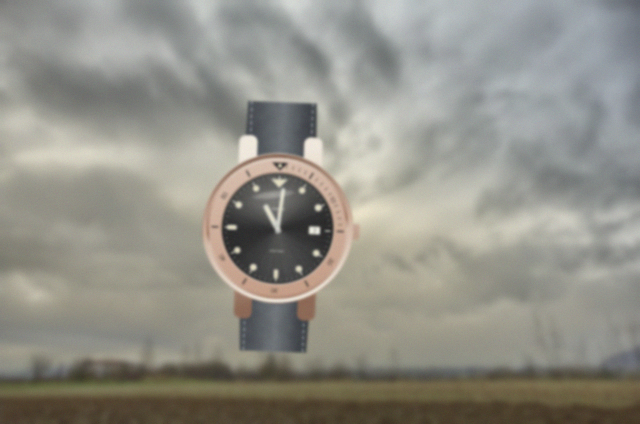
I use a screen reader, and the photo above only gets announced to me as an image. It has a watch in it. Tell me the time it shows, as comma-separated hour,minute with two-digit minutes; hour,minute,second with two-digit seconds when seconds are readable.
11,01
